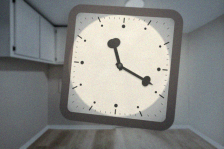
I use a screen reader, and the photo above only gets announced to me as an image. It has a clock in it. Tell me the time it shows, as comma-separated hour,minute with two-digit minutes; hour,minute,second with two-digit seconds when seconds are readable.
11,19
